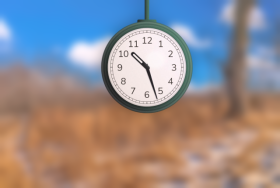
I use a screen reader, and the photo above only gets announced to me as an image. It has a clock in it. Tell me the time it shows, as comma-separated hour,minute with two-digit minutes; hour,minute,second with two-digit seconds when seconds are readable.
10,27
